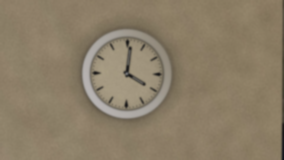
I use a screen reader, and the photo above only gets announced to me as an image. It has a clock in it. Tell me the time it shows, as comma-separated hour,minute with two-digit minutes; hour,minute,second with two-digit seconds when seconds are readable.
4,01
